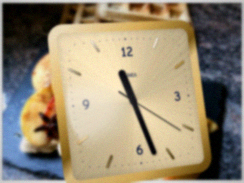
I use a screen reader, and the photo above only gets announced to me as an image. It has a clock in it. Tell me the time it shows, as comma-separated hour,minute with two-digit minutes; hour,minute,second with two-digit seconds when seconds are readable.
11,27,21
